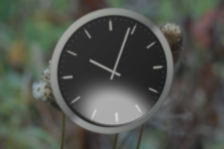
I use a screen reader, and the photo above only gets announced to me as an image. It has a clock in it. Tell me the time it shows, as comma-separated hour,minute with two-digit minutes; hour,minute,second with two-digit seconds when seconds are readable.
10,04
